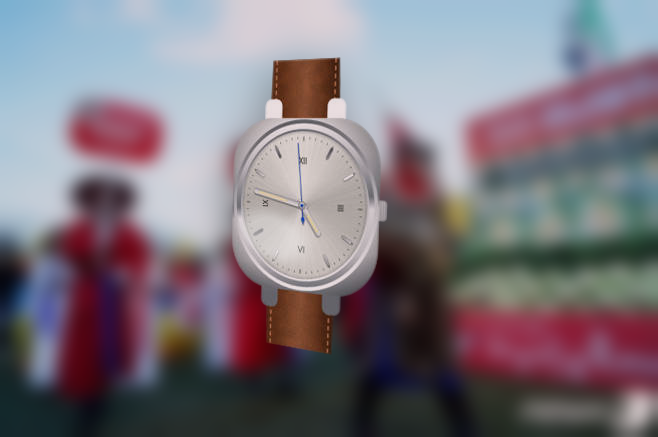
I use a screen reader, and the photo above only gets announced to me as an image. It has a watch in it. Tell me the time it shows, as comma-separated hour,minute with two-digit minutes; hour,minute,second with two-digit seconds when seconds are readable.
4,46,59
